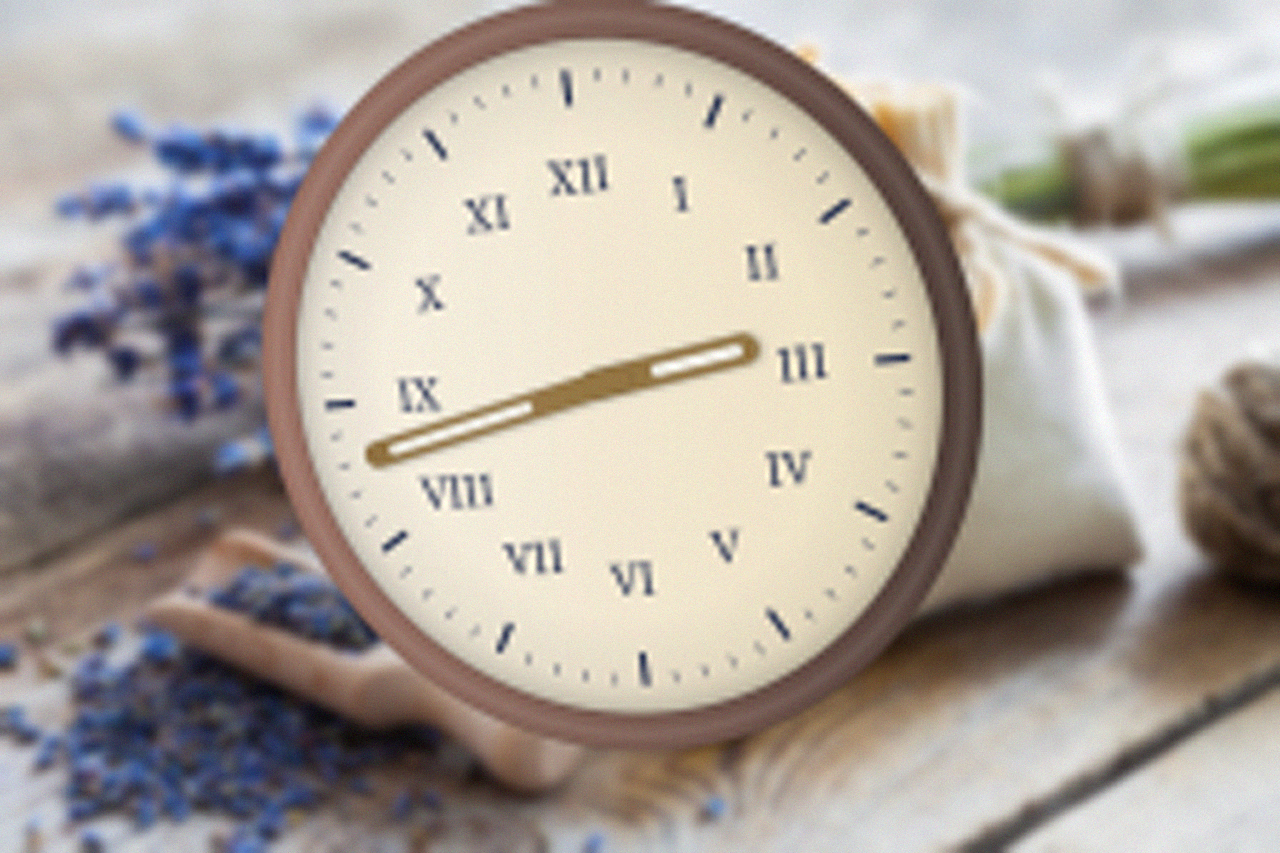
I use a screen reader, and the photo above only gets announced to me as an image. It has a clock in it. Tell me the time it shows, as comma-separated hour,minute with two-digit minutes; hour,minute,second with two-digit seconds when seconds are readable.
2,43
